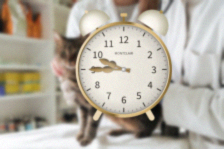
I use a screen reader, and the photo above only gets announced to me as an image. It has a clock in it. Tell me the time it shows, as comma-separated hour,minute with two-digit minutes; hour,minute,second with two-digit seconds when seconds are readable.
9,45
